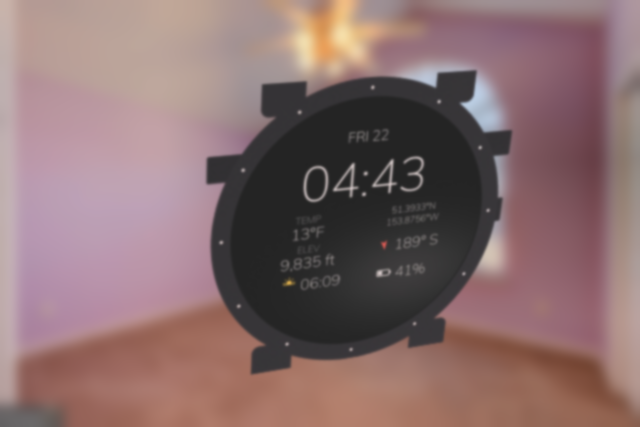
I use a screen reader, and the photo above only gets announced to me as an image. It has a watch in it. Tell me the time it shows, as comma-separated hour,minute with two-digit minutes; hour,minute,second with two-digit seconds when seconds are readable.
4,43
